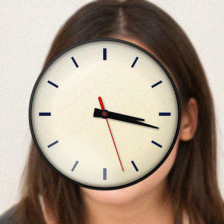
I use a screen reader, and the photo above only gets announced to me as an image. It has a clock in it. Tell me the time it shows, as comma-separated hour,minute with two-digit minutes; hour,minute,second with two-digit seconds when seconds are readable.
3,17,27
